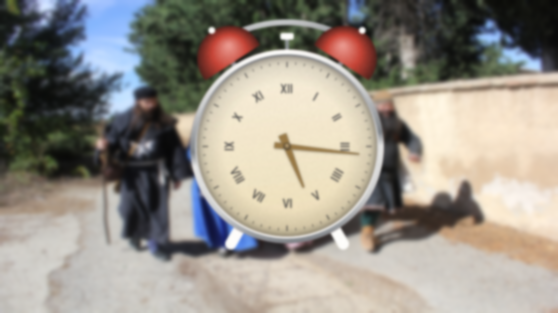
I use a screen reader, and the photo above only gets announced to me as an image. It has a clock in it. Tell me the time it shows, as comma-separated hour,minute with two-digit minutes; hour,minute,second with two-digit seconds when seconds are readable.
5,16
